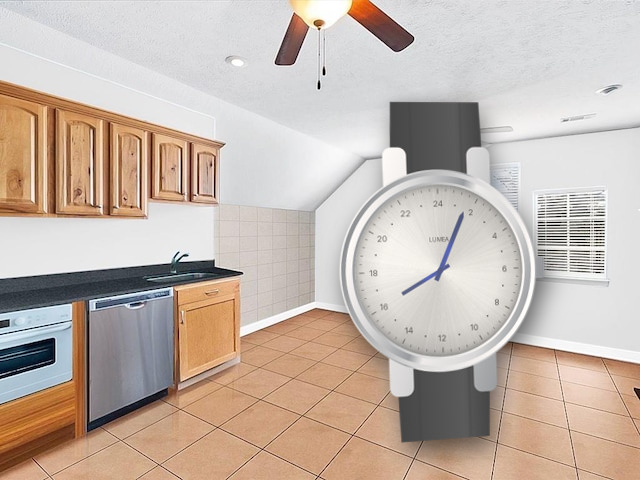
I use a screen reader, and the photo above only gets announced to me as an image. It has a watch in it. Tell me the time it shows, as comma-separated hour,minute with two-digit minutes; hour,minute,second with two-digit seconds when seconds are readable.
16,04
